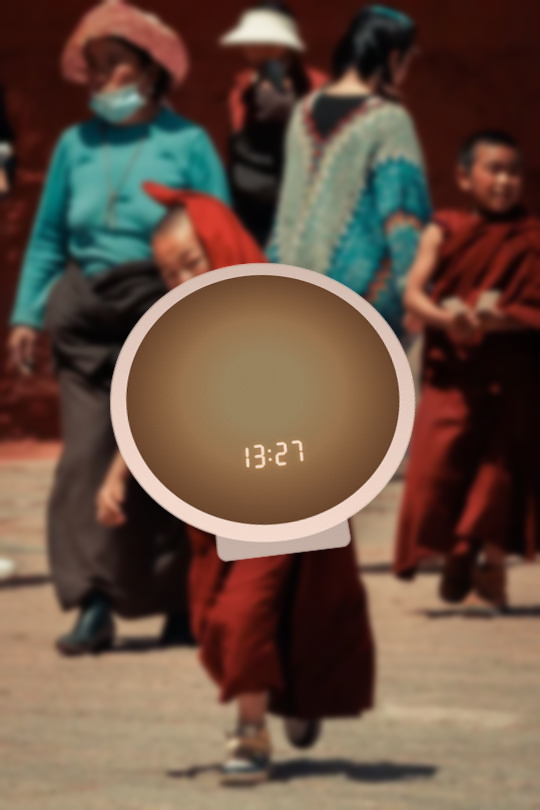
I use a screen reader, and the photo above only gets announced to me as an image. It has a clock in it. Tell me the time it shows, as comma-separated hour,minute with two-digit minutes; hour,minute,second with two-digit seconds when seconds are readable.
13,27
